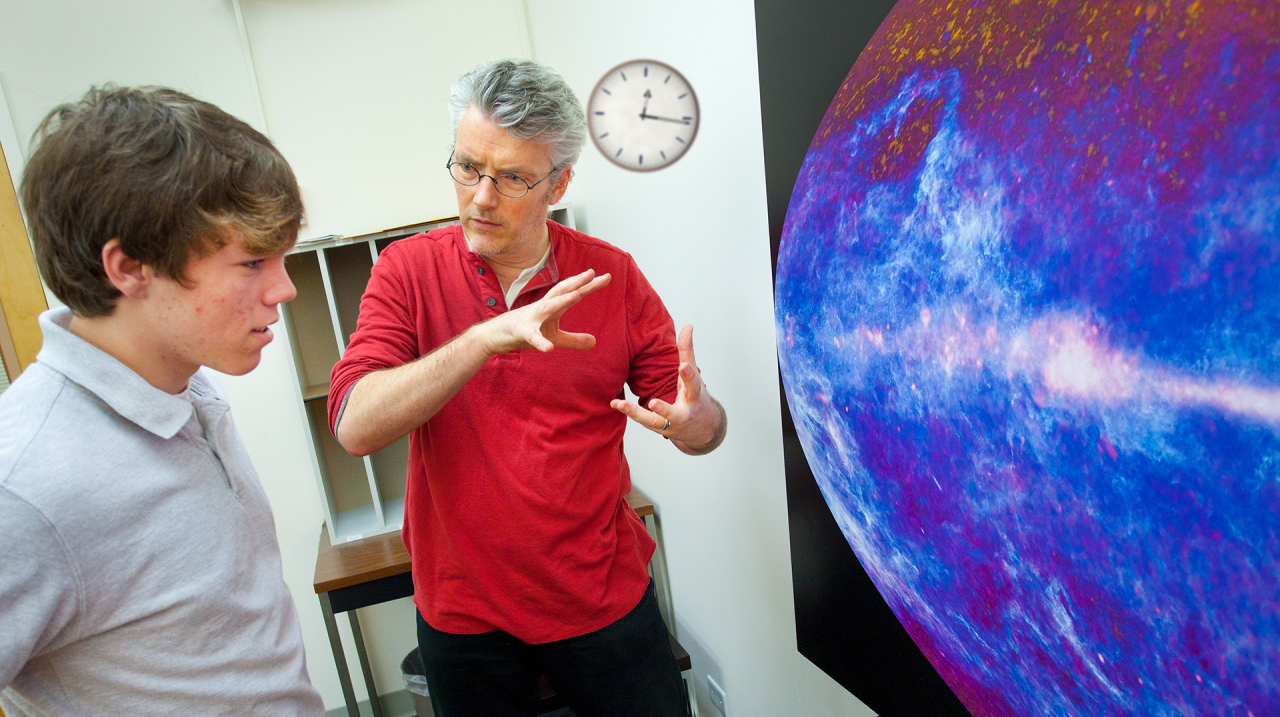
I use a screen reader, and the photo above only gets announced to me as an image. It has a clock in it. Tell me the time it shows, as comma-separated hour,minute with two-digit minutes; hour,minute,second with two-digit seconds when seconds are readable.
12,16
